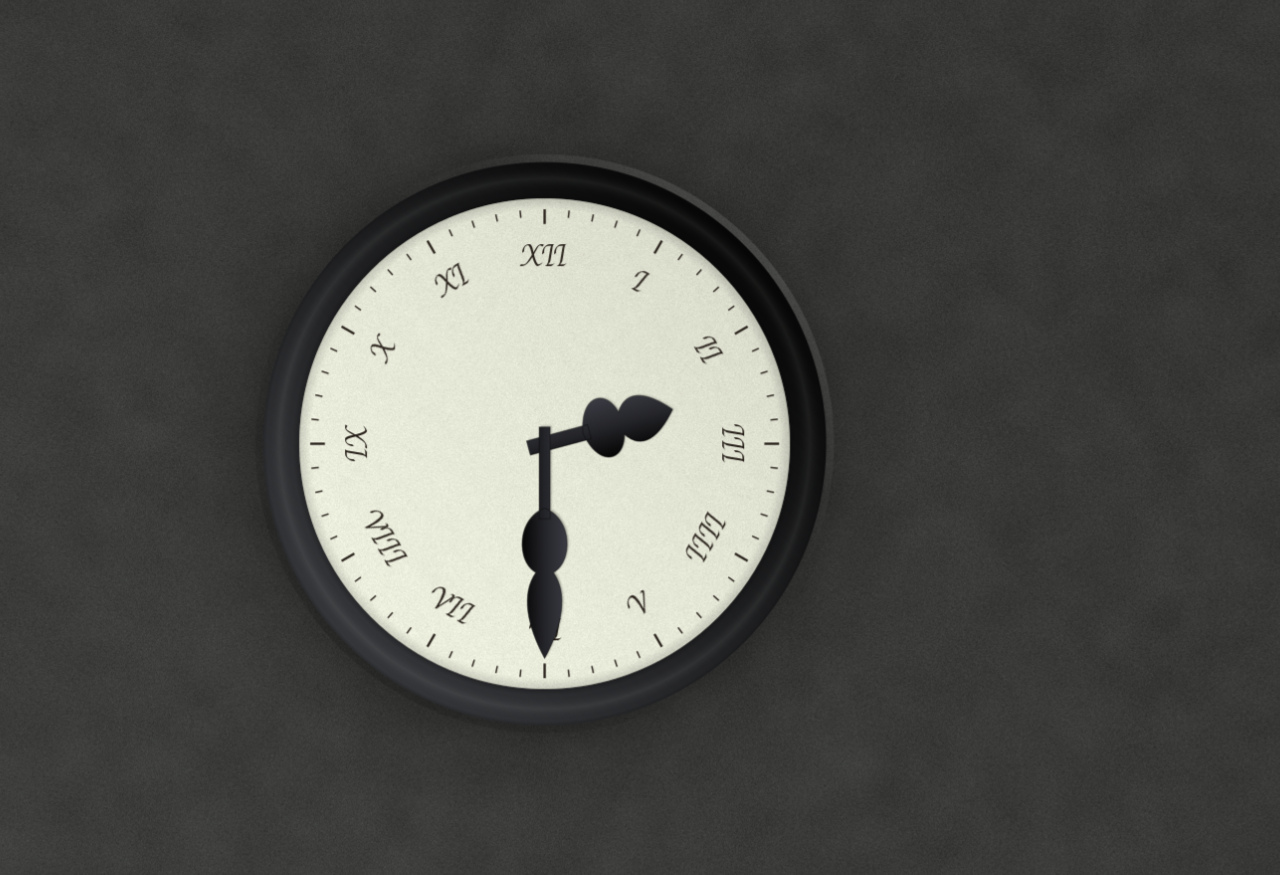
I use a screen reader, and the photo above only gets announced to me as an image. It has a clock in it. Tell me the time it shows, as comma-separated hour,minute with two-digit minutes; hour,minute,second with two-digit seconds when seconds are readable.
2,30
